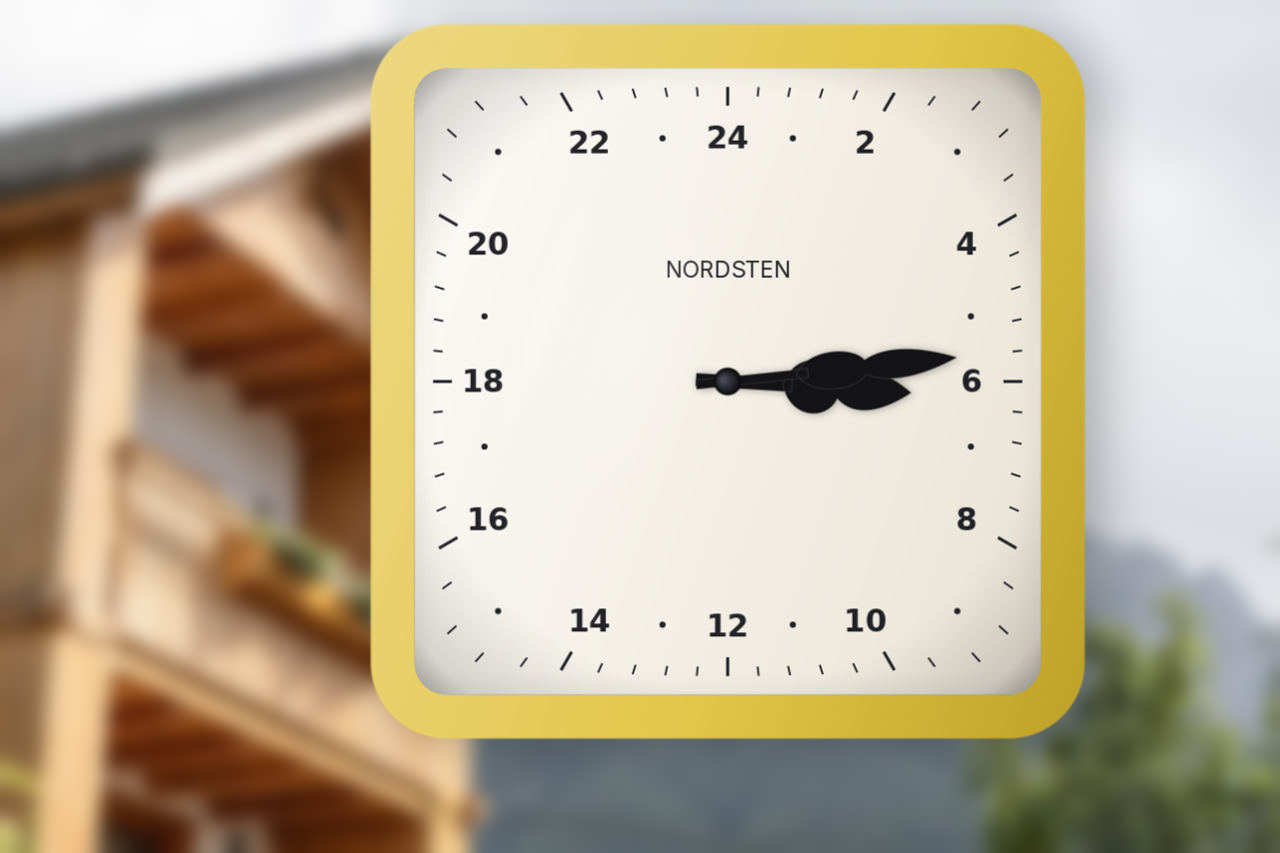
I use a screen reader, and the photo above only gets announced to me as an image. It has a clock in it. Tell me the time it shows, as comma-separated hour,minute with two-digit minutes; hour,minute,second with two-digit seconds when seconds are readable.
6,14
